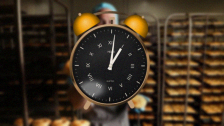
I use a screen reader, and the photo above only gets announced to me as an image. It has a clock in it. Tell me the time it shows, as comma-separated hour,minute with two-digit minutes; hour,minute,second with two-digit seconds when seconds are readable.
1,01
